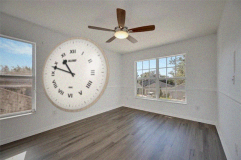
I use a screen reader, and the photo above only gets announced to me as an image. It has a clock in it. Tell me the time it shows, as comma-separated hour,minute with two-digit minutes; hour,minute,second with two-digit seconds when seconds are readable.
10,48
